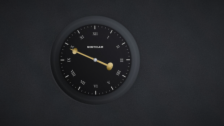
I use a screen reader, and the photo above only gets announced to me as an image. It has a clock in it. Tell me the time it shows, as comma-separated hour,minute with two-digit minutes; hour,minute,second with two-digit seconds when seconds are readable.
3,49
